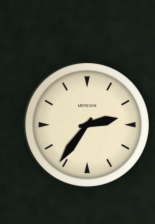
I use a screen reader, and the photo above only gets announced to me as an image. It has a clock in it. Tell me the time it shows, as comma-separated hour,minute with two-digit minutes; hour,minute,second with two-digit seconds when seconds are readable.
2,36
